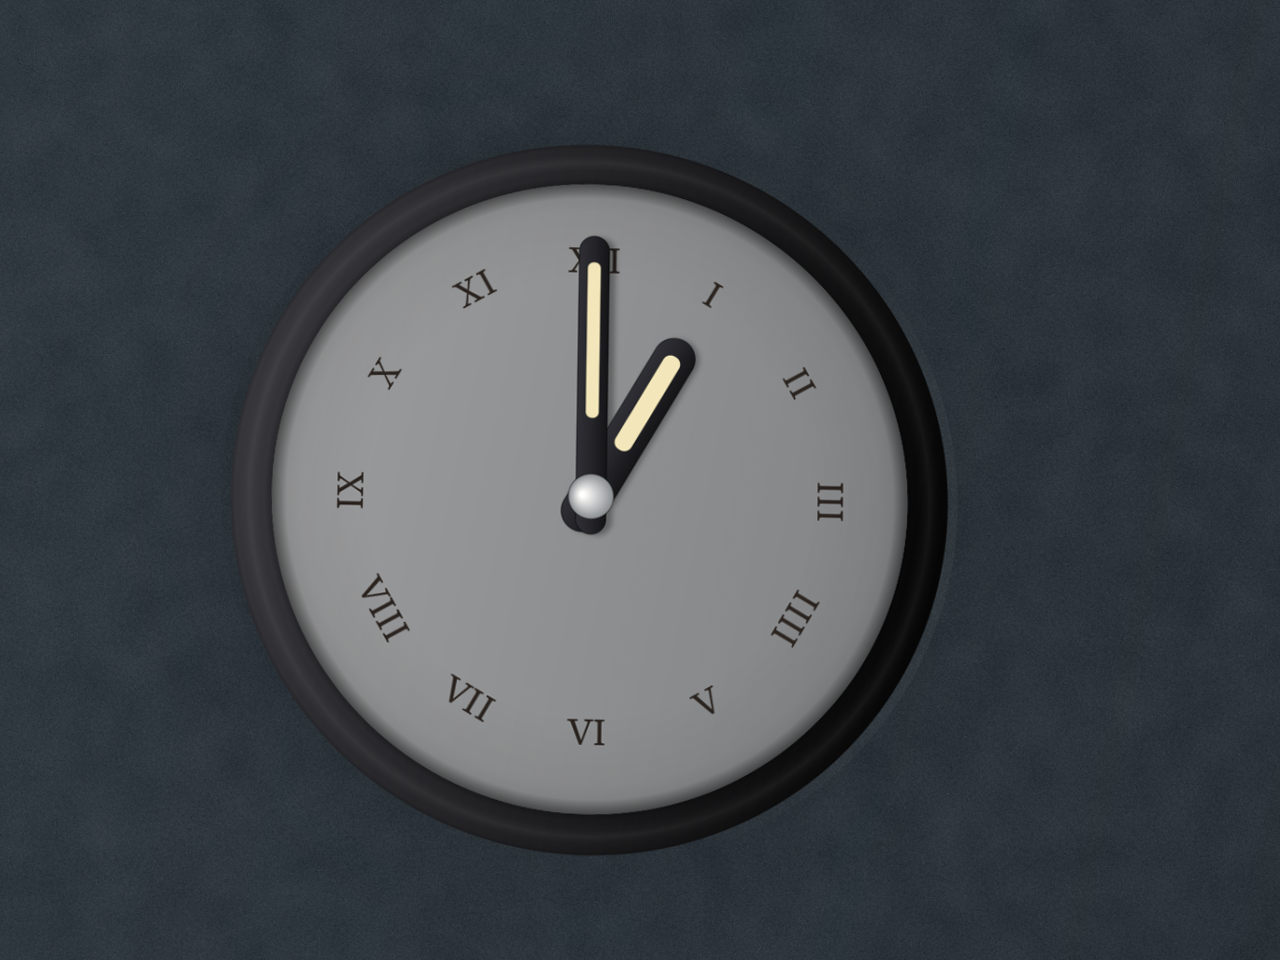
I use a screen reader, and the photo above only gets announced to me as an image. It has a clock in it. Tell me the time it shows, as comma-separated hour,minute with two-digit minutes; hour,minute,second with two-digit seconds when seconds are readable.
1,00
